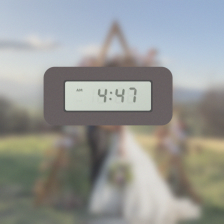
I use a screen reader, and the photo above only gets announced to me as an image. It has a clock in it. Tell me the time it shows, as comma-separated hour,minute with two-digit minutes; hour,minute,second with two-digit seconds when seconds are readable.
4,47
